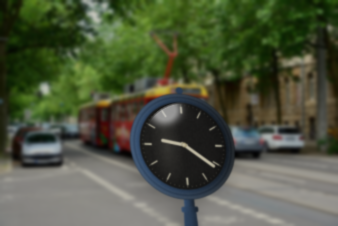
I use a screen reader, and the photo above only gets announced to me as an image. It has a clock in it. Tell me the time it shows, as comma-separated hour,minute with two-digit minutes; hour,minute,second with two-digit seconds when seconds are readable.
9,21
